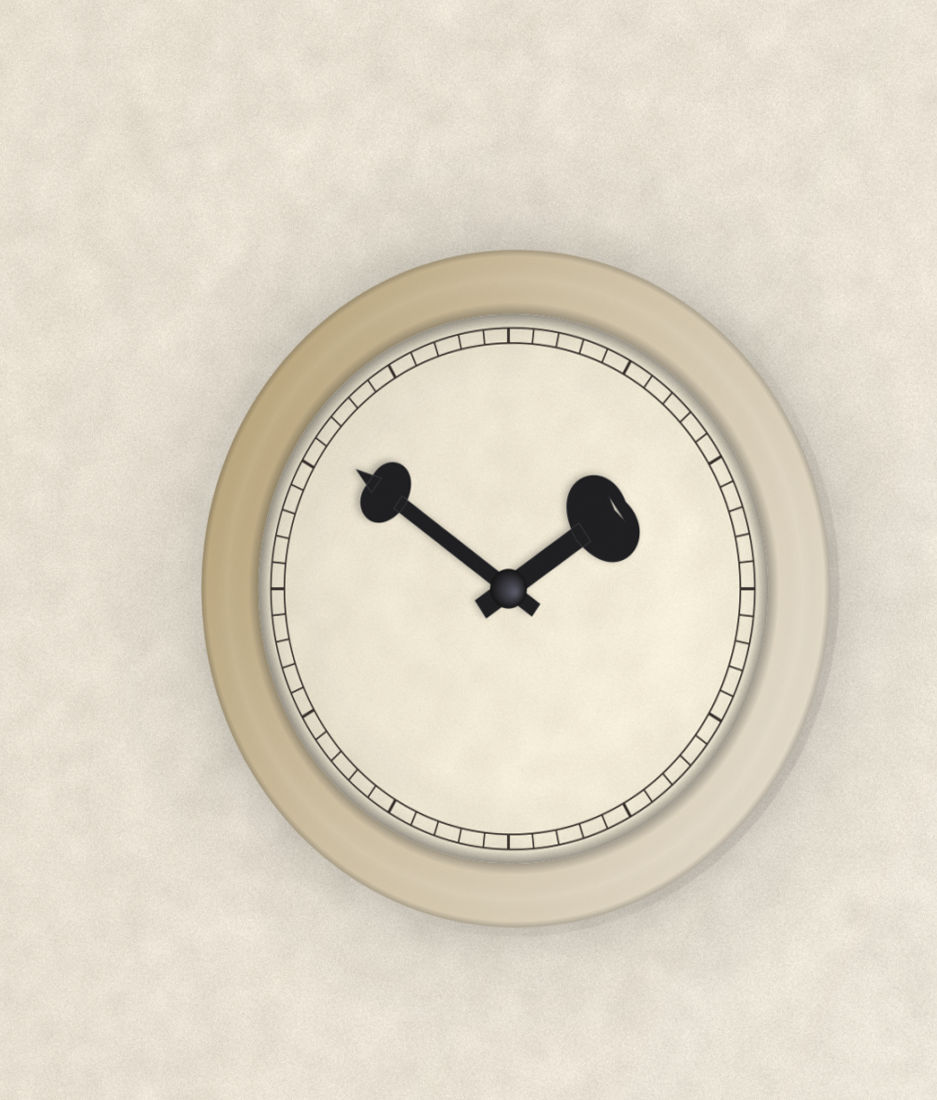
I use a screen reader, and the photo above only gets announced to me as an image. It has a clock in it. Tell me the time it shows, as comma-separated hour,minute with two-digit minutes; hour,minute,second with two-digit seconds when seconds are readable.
1,51
